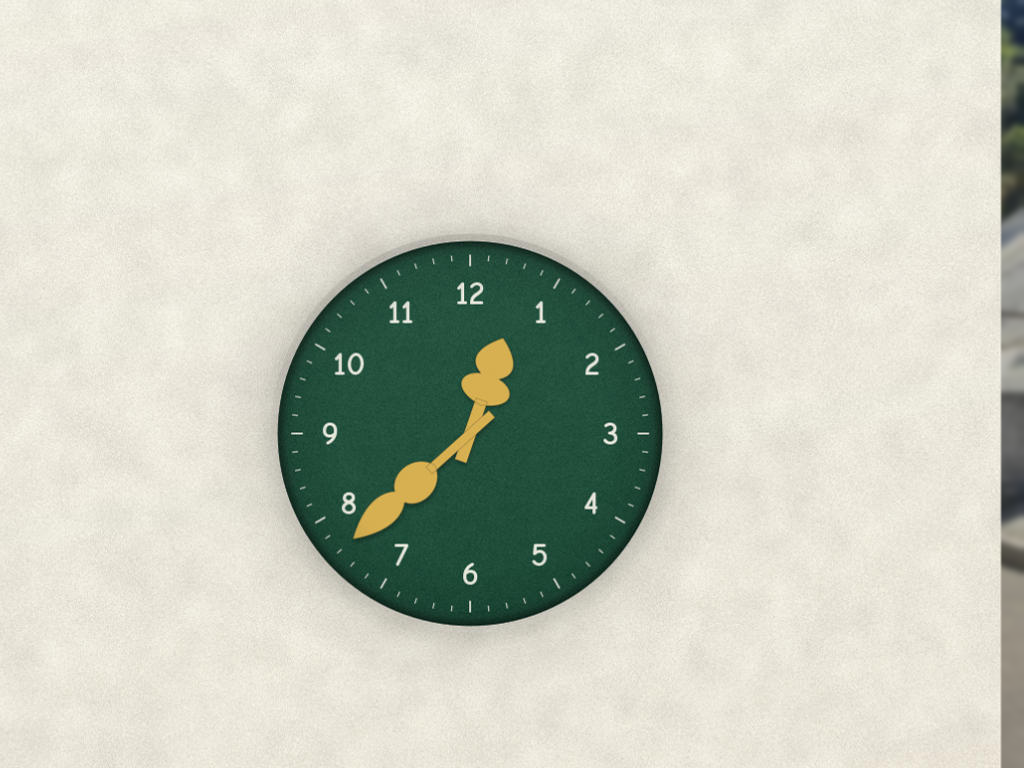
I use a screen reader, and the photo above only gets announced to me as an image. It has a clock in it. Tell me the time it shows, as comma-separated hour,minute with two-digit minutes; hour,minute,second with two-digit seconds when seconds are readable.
12,38
